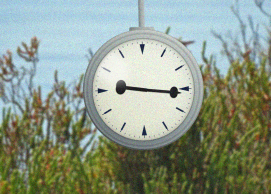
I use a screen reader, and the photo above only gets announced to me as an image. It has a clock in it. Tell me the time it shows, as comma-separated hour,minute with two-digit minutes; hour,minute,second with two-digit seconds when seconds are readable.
9,16
